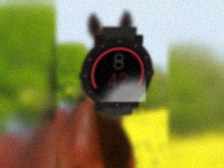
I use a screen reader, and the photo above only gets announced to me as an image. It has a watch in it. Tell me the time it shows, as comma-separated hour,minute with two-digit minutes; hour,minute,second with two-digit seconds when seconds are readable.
8,42
